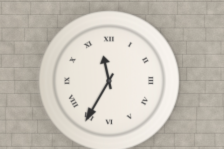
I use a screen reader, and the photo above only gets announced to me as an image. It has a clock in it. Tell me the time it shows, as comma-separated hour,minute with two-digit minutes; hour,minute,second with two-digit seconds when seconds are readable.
11,35
